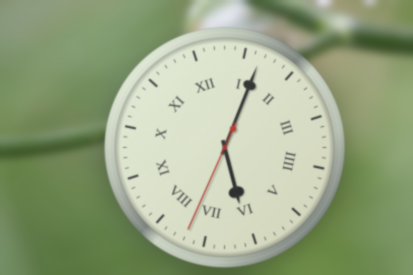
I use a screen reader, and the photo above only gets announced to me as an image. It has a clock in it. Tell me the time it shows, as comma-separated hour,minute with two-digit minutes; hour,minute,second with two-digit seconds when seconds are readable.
6,06,37
